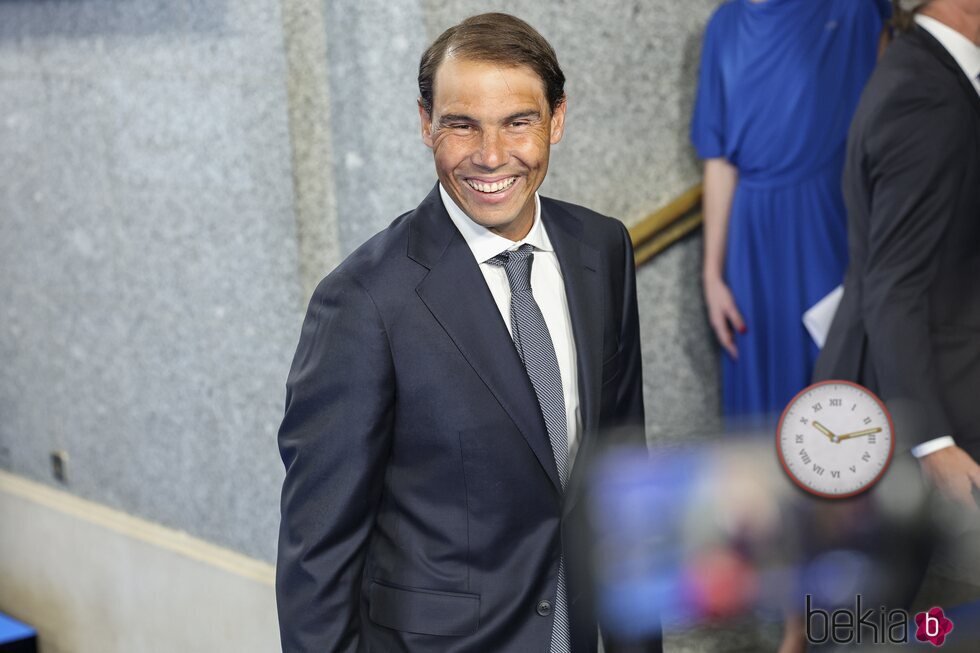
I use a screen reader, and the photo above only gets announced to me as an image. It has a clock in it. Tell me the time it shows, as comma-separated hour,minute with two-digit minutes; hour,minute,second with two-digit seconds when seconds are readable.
10,13
